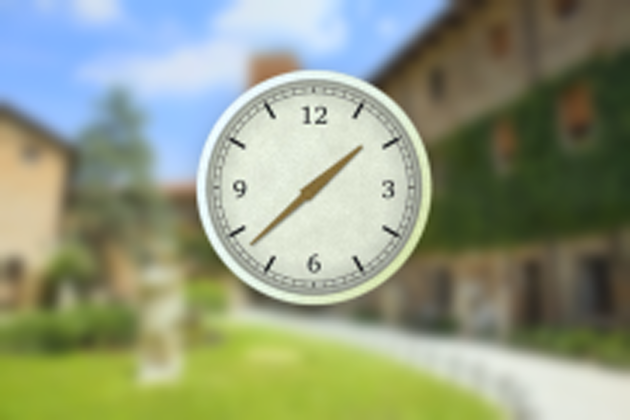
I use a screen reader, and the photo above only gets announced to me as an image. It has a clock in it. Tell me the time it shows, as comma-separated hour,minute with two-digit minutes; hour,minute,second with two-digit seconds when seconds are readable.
1,38
